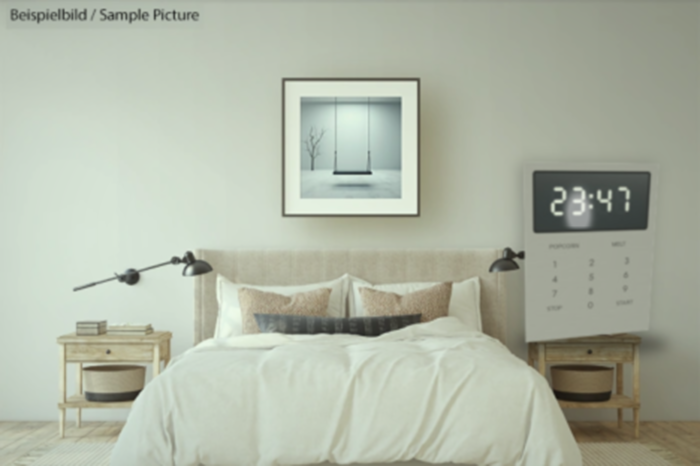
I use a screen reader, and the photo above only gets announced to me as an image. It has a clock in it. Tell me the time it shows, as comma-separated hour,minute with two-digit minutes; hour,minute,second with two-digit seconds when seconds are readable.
23,47
